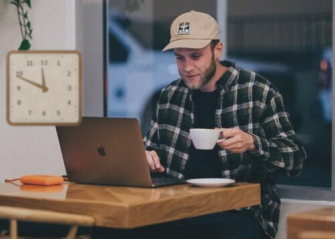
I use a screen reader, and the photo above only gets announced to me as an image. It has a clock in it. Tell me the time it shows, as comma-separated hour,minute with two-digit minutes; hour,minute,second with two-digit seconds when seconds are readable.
11,49
